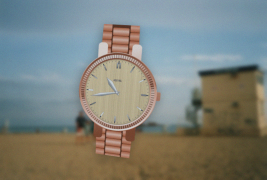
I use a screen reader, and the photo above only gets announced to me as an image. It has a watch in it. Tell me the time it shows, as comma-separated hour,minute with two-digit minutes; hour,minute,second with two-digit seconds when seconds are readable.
10,43
